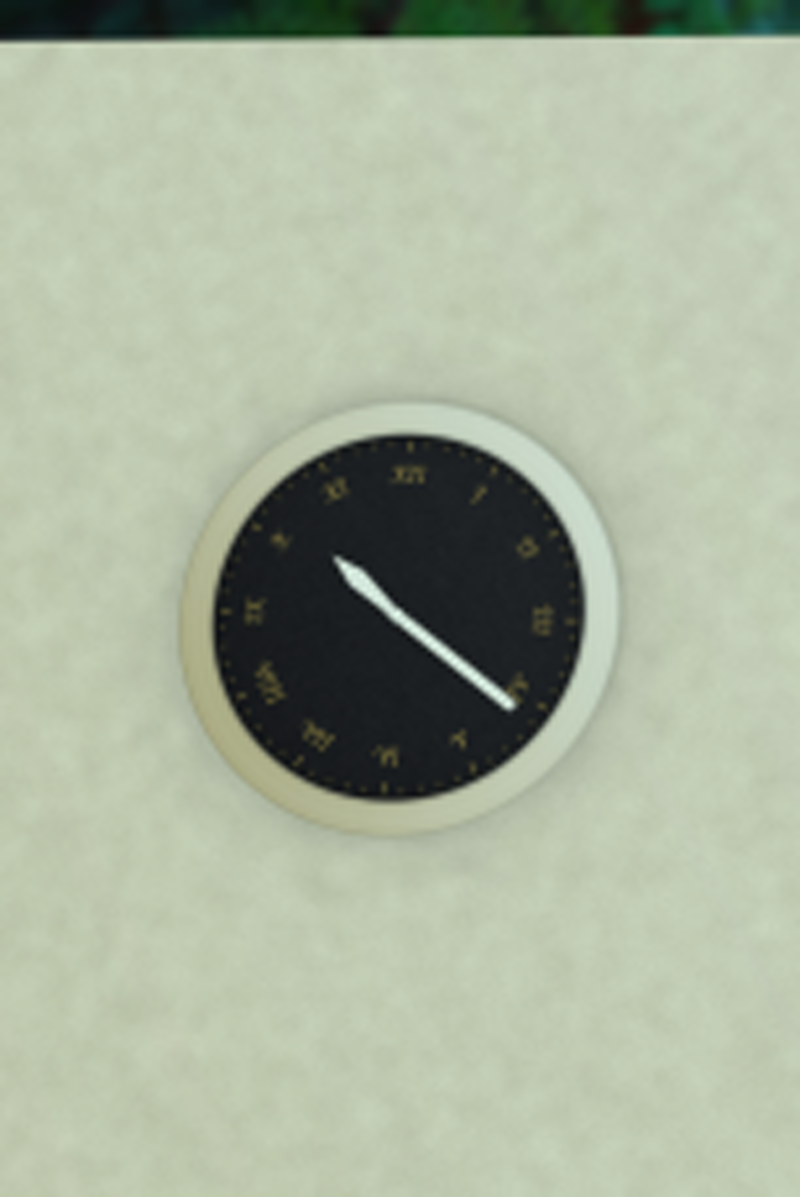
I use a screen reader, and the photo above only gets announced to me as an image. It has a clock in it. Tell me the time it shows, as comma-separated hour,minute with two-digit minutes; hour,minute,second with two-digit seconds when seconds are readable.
10,21
